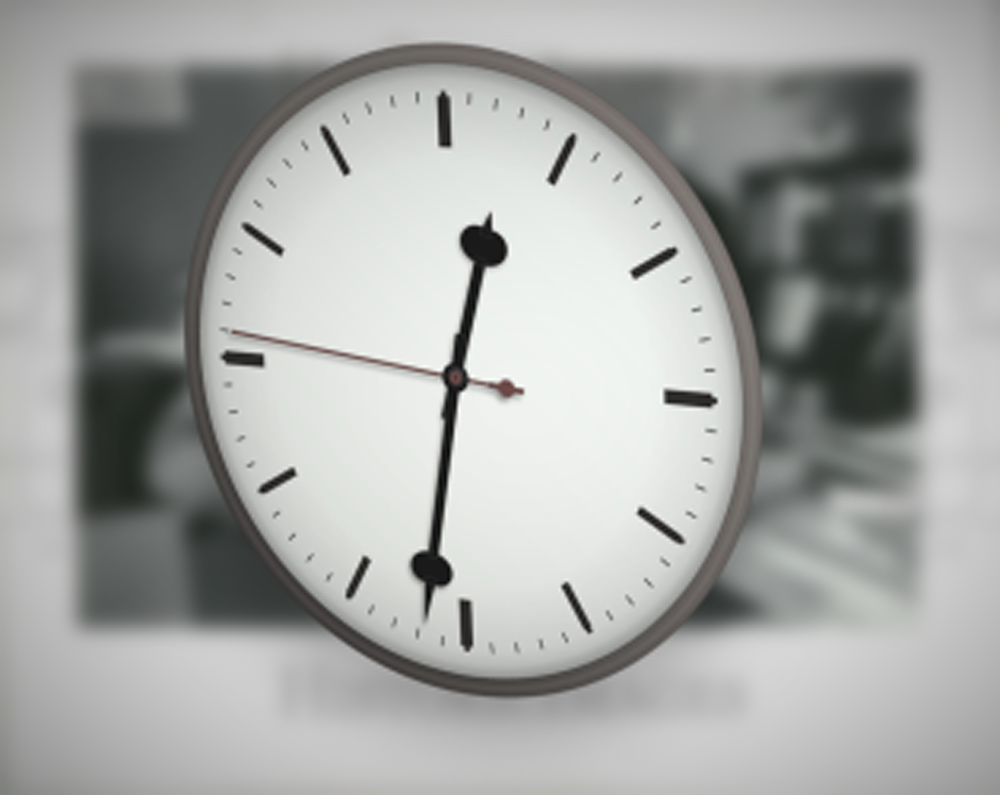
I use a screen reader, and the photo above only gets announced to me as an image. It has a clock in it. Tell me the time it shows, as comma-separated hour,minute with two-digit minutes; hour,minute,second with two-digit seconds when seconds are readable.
12,31,46
